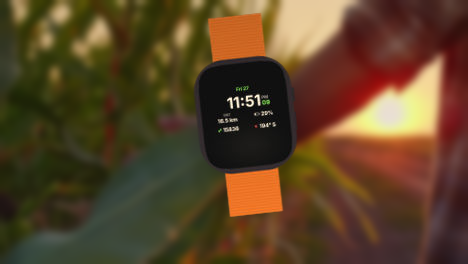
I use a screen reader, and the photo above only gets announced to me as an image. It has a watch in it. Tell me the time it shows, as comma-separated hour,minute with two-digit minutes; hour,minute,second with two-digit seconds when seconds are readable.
11,51
